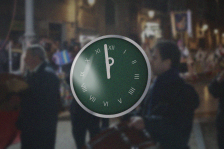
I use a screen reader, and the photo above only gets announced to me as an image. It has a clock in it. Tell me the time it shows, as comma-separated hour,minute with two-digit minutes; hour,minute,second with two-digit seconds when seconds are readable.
11,58
